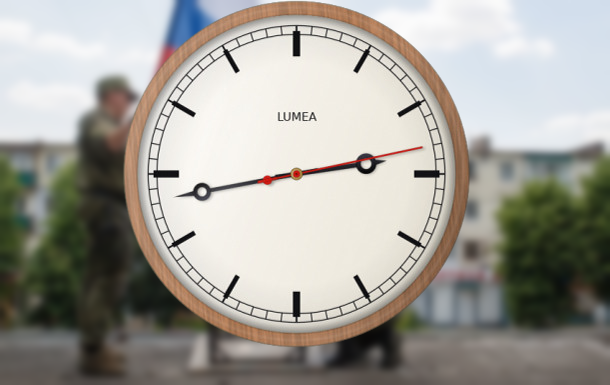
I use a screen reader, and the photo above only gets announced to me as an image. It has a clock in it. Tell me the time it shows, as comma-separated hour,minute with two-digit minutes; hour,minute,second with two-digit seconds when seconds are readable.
2,43,13
